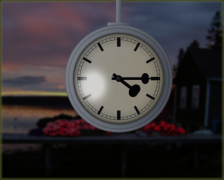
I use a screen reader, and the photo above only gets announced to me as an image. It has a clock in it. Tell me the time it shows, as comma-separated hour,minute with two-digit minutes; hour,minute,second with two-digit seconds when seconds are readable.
4,15
